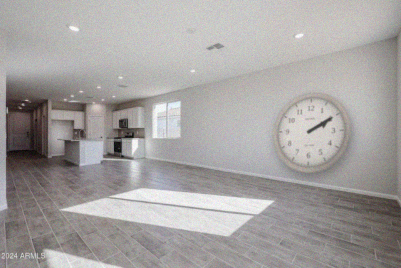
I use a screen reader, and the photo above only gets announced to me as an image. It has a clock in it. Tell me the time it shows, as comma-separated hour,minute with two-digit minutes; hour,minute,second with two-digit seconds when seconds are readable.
2,10
